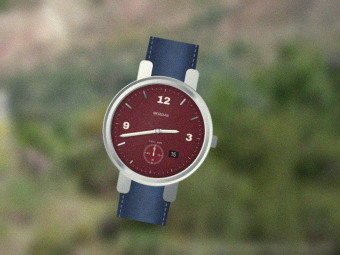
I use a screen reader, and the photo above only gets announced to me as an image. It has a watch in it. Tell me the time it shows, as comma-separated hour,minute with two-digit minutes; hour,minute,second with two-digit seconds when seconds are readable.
2,42
